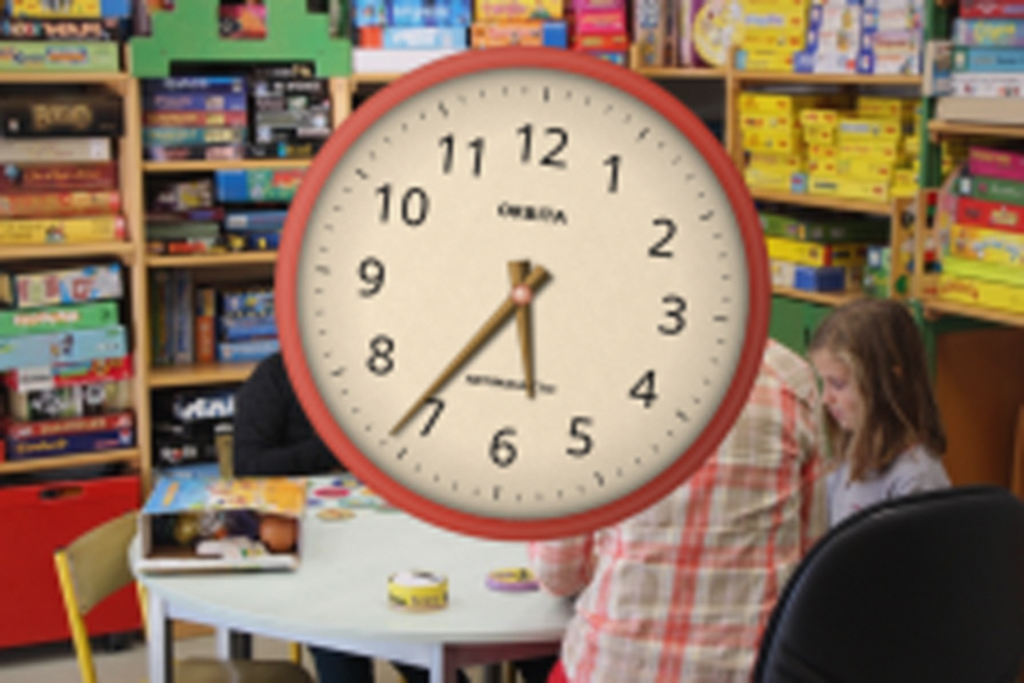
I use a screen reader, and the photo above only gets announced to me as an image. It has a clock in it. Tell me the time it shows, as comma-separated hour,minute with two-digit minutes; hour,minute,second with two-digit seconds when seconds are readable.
5,36
